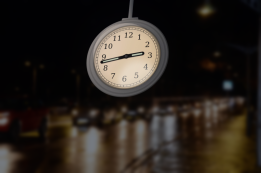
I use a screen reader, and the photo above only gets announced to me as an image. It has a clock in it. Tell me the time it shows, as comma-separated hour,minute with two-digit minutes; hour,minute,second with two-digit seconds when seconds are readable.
2,43
